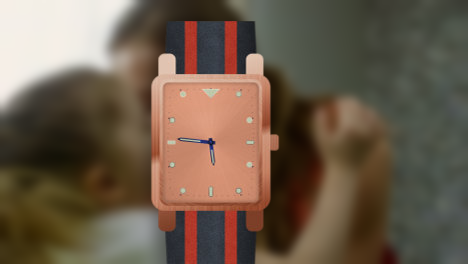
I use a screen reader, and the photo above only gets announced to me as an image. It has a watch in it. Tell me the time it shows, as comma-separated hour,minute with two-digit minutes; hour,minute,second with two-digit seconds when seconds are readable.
5,46
